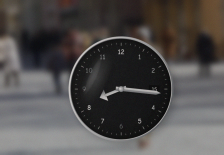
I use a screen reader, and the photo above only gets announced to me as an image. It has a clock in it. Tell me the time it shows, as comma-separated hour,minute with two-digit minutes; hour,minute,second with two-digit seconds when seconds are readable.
8,16
